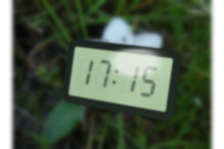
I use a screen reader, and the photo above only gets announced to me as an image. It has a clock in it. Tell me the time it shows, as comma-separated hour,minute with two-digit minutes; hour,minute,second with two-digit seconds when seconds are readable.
17,15
